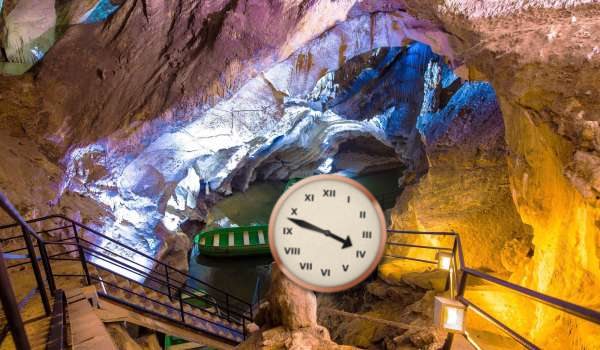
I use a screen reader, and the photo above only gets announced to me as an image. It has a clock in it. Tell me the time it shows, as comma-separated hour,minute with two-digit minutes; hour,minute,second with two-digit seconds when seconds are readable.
3,48
